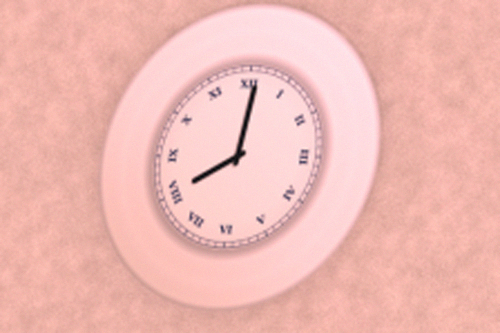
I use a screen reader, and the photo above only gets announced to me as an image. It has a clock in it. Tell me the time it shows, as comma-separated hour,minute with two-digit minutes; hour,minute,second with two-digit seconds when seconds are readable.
8,01
